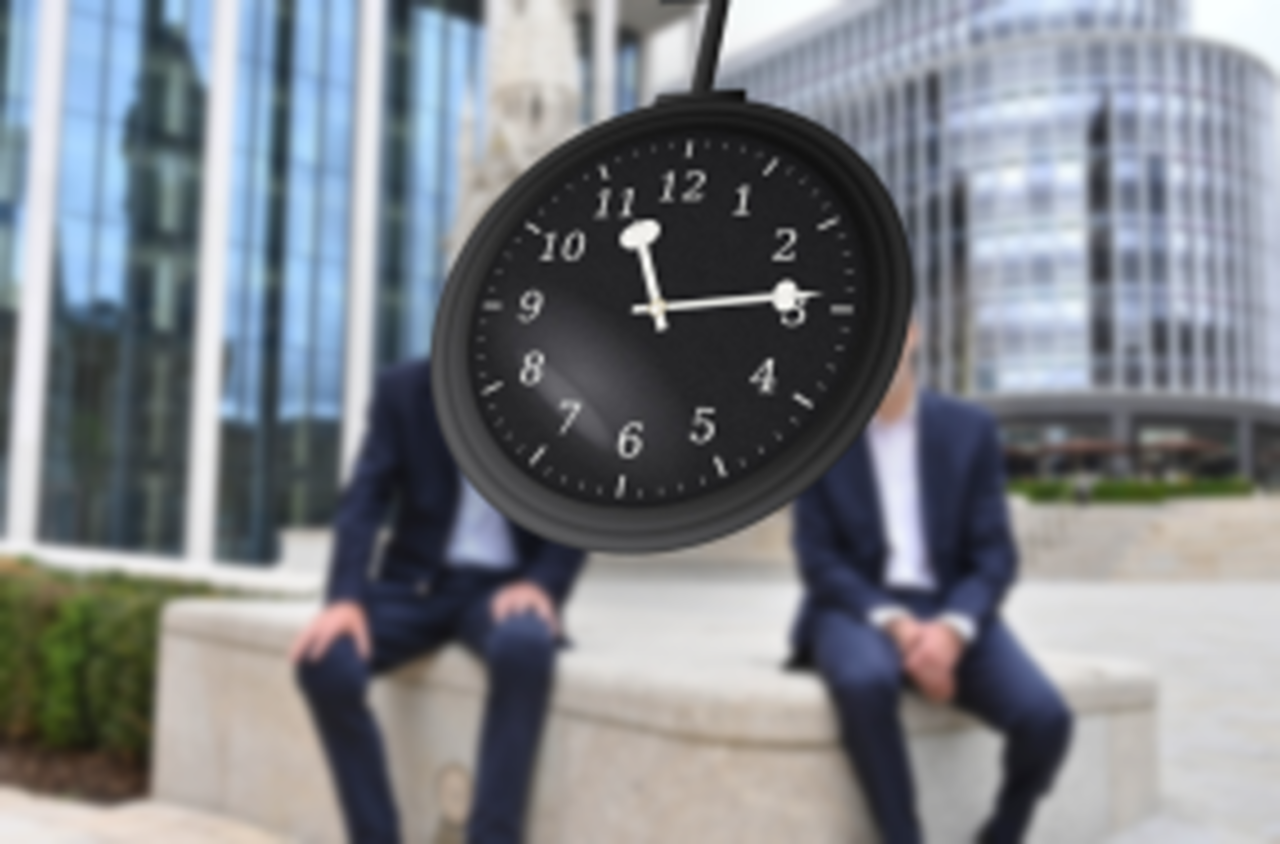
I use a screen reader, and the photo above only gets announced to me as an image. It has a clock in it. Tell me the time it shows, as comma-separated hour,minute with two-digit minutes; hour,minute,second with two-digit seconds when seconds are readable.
11,14
